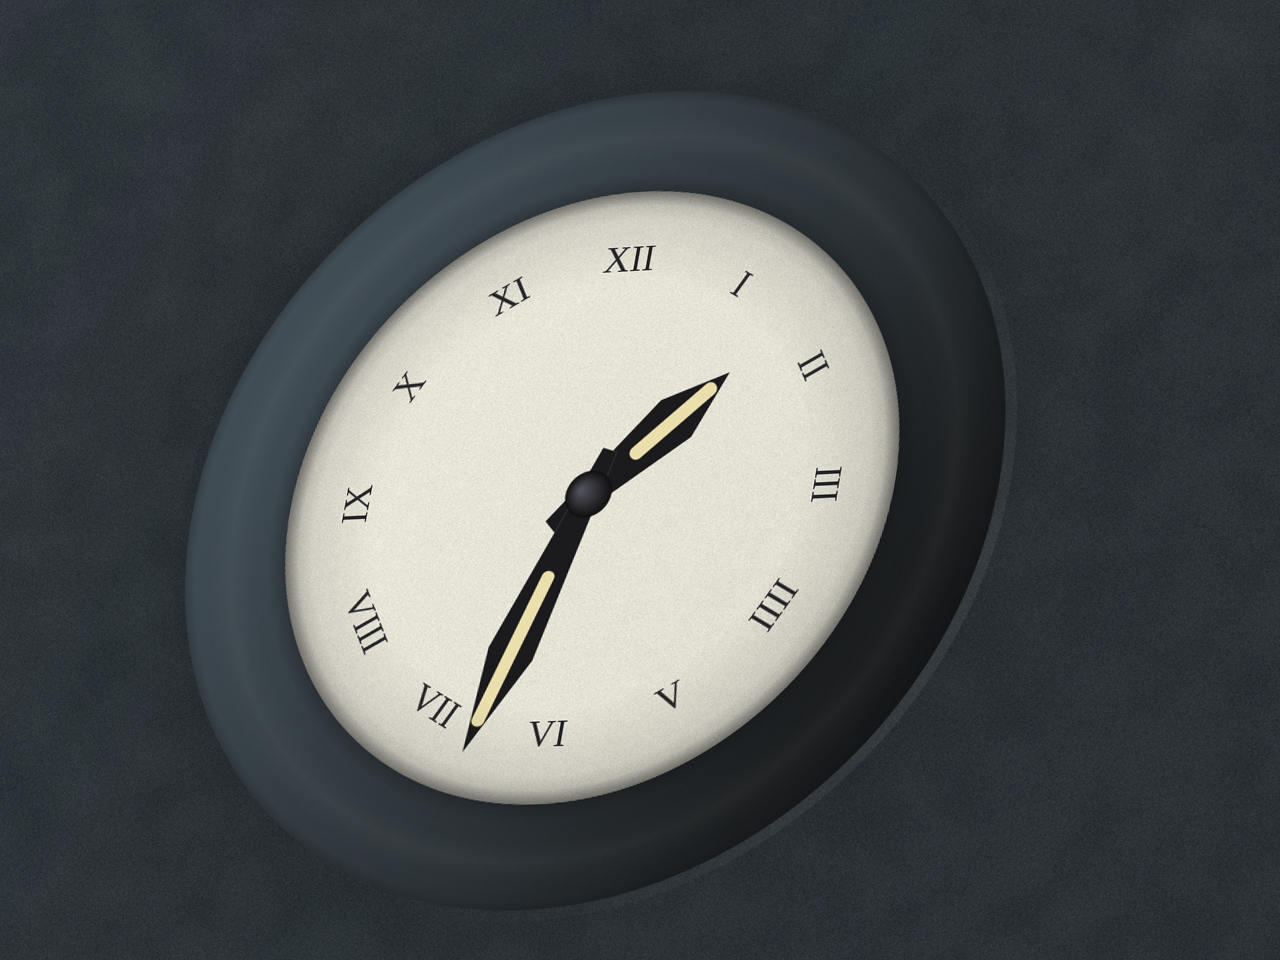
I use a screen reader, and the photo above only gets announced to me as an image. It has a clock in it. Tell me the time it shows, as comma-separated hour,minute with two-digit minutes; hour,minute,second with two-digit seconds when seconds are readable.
1,33
